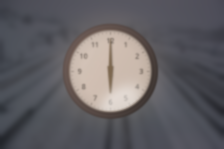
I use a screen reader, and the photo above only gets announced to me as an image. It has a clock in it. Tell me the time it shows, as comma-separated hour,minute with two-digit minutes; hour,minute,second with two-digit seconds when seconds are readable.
6,00
